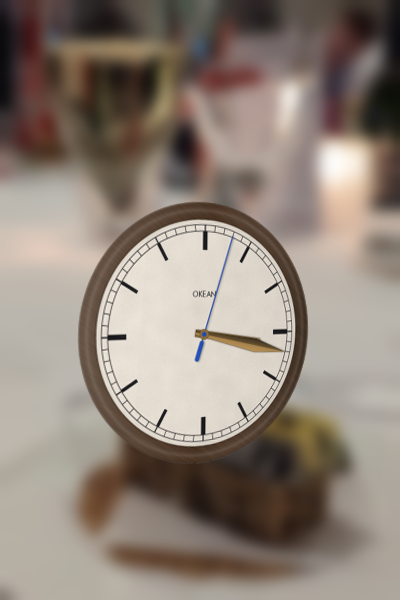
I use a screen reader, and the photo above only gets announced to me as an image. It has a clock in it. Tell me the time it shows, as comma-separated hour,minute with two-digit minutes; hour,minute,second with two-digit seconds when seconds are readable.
3,17,03
